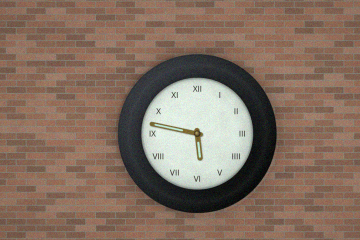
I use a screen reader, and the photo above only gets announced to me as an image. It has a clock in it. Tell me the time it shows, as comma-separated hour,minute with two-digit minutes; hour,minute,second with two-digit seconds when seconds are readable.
5,47
